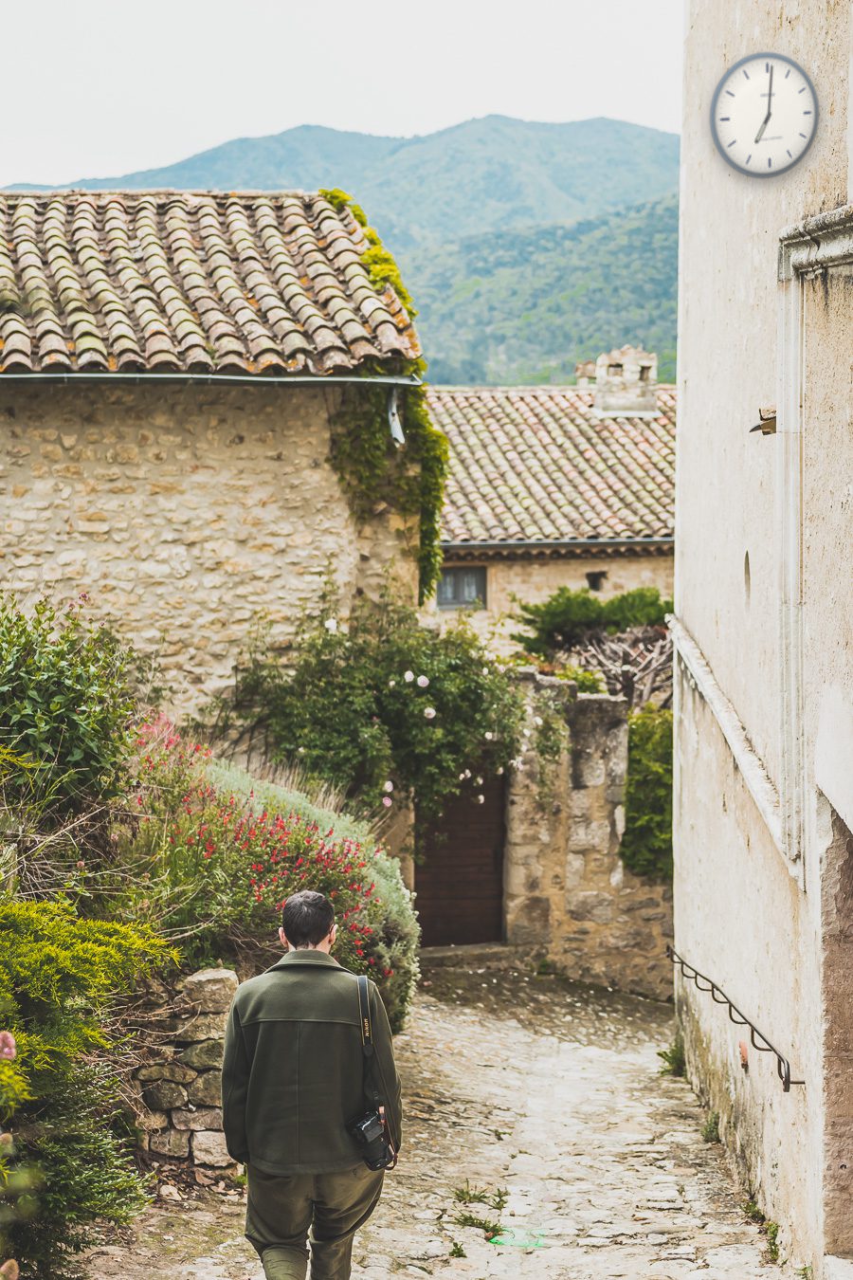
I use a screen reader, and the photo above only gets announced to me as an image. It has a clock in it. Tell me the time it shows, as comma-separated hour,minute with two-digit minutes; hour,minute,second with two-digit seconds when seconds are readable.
7,01
